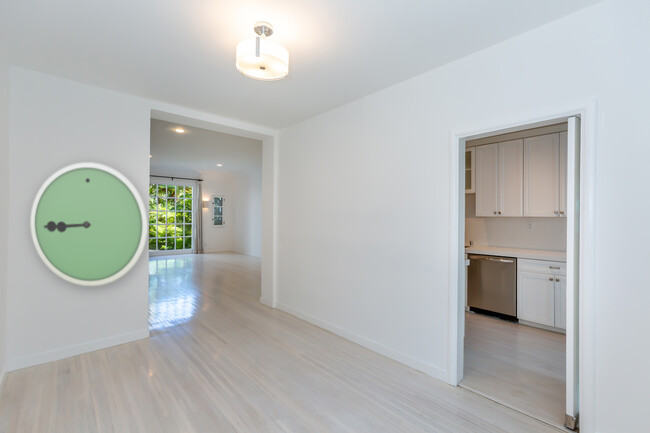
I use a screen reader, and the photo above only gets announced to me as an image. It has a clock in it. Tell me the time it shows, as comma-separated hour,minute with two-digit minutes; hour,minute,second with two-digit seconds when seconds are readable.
8,44
